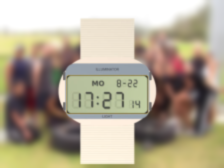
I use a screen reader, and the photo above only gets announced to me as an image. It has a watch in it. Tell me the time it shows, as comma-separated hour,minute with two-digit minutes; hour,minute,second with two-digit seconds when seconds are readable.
17,27
